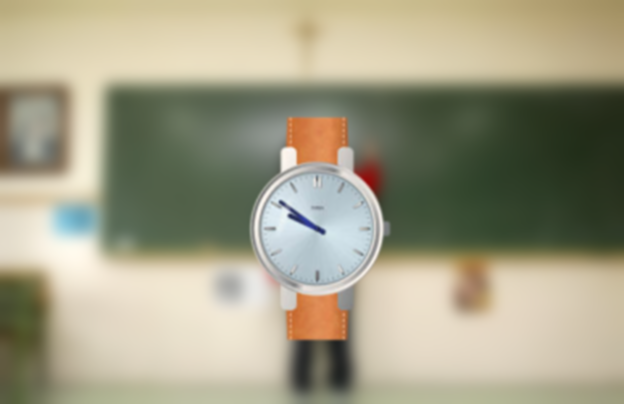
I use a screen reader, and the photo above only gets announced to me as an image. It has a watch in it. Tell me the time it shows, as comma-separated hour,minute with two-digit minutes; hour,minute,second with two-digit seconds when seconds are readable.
9,51
